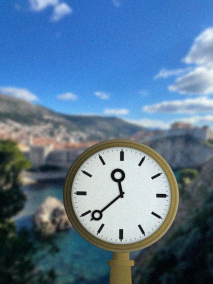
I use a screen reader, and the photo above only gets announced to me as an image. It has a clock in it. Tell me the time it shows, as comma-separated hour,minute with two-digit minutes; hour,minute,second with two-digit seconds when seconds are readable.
11,38
